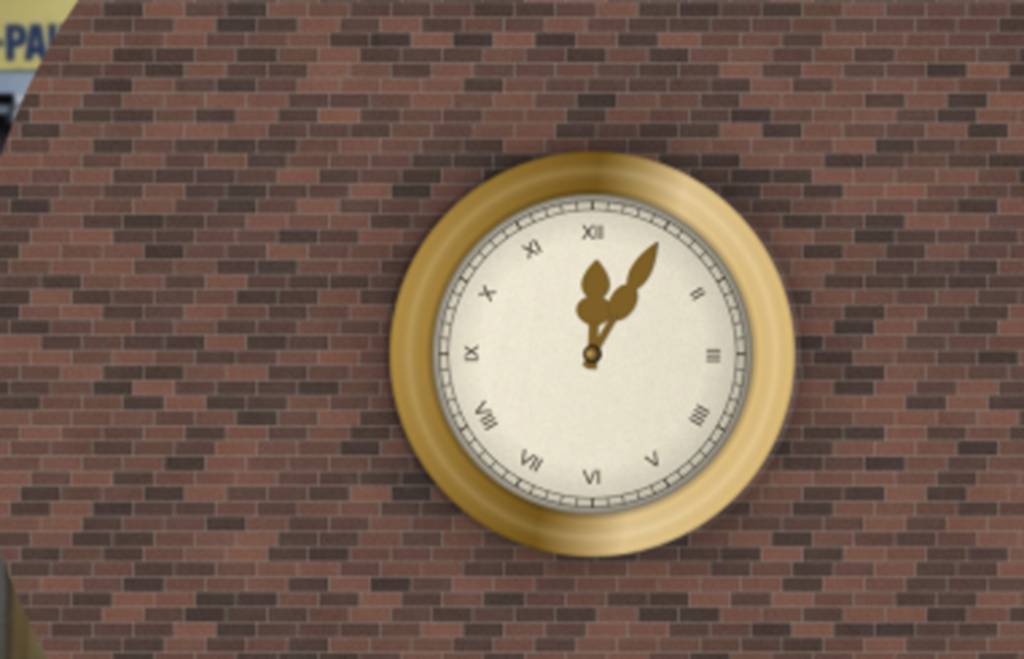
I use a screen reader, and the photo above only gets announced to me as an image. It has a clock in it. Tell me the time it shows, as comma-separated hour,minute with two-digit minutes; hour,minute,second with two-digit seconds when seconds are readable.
12,05
